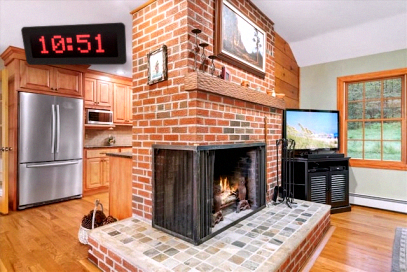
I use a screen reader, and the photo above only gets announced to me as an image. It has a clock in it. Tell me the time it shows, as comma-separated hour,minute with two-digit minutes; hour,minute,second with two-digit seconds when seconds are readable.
10,51
